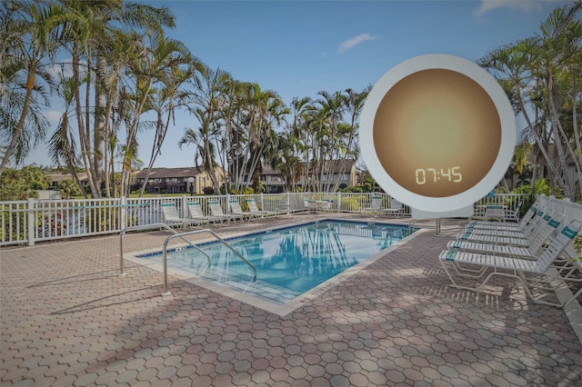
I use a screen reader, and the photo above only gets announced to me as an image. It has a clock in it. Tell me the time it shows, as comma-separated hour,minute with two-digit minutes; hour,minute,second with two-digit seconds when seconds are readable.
7,45
